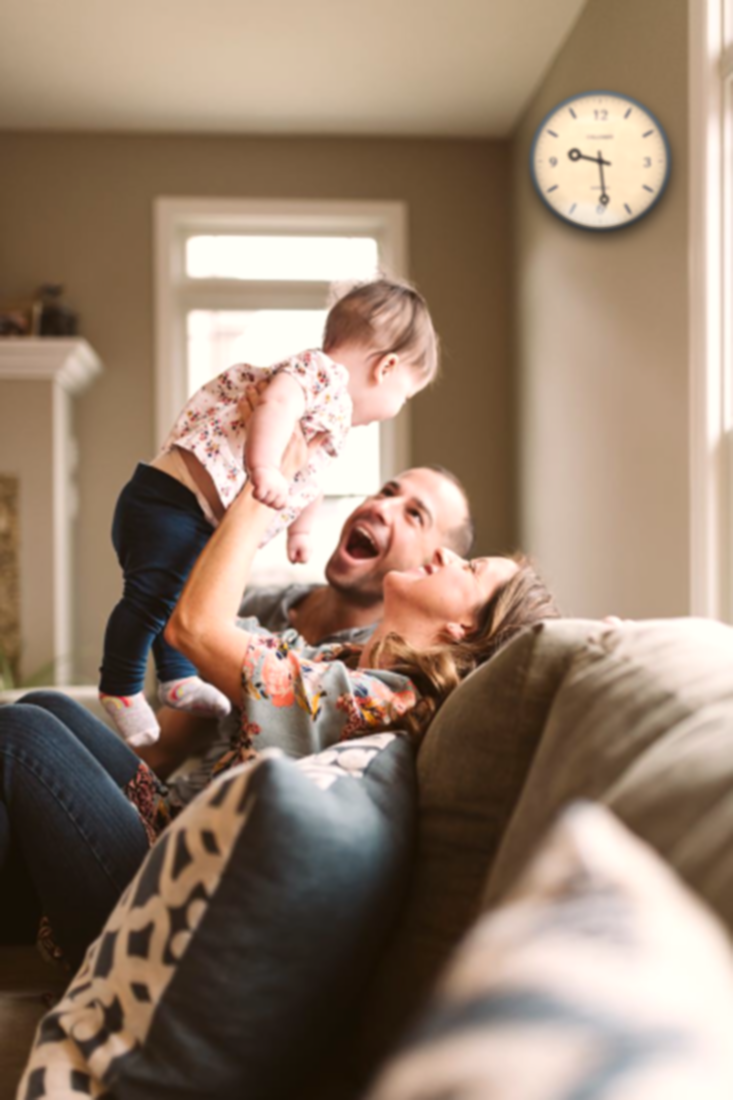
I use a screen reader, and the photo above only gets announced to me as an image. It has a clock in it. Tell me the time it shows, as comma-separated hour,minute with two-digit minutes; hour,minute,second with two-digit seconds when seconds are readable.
9,29
